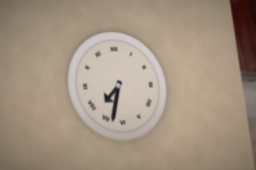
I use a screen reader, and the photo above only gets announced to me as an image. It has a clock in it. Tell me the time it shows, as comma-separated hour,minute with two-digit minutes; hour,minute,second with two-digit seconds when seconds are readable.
7,33
